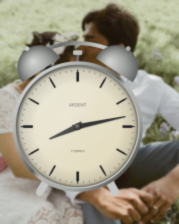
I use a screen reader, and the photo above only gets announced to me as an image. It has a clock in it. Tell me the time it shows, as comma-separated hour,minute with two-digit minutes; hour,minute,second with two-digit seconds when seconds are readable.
8,13
